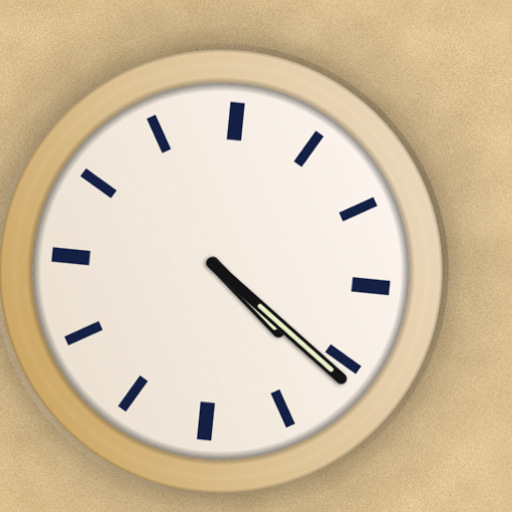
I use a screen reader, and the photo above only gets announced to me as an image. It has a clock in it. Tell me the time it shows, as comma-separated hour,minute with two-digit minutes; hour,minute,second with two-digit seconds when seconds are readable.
4,21
